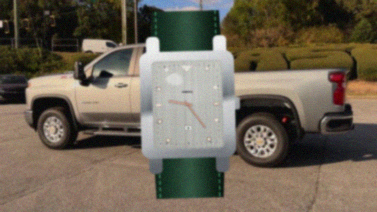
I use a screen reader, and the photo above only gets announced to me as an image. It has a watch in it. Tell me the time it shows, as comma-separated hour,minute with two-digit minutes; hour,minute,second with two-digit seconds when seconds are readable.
9,24
